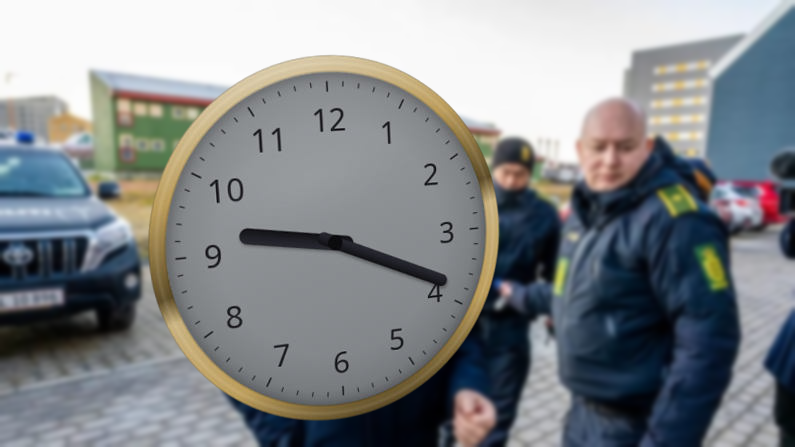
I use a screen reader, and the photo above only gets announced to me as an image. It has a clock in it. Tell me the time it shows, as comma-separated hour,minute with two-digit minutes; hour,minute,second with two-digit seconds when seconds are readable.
9,19
